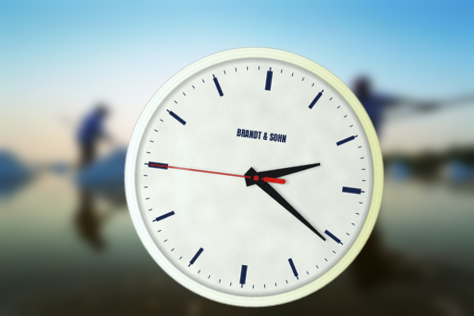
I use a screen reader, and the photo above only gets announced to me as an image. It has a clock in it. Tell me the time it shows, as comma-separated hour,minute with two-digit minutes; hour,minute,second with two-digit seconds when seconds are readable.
2,20,45
